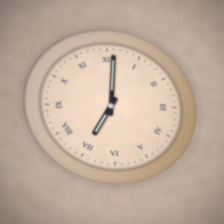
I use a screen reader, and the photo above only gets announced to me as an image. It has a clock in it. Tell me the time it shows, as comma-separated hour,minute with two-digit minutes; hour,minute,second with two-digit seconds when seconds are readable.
7,01
